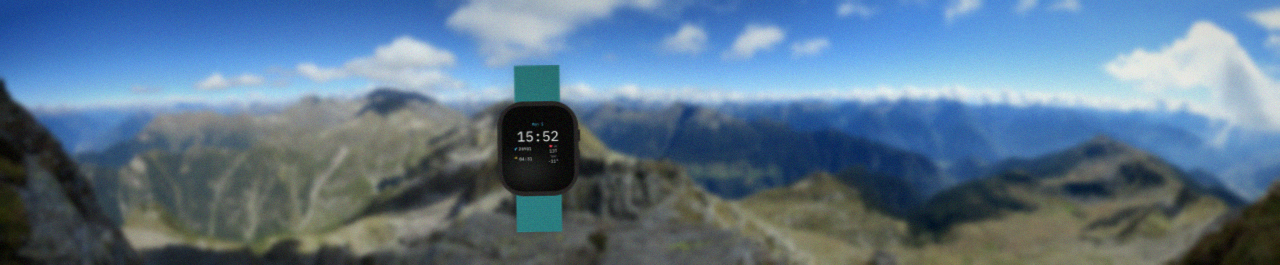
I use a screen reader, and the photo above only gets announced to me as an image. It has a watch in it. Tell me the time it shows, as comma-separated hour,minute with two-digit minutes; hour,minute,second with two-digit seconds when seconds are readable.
15,52
